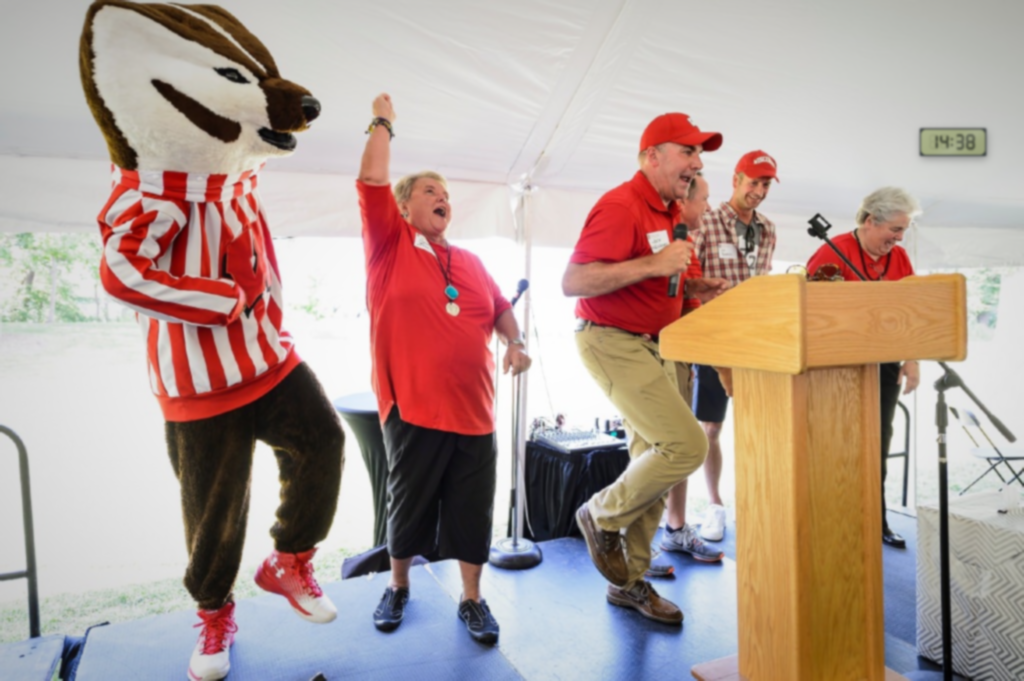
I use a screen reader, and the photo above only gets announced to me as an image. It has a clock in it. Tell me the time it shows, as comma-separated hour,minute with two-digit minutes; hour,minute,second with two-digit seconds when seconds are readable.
14,38
